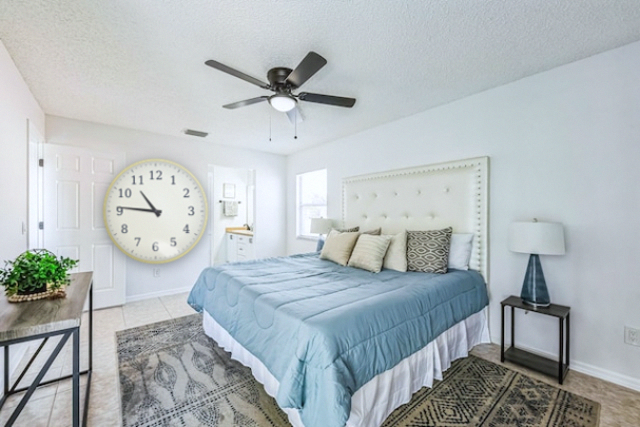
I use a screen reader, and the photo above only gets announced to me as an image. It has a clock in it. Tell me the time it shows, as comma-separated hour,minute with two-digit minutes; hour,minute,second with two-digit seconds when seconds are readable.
10,46
